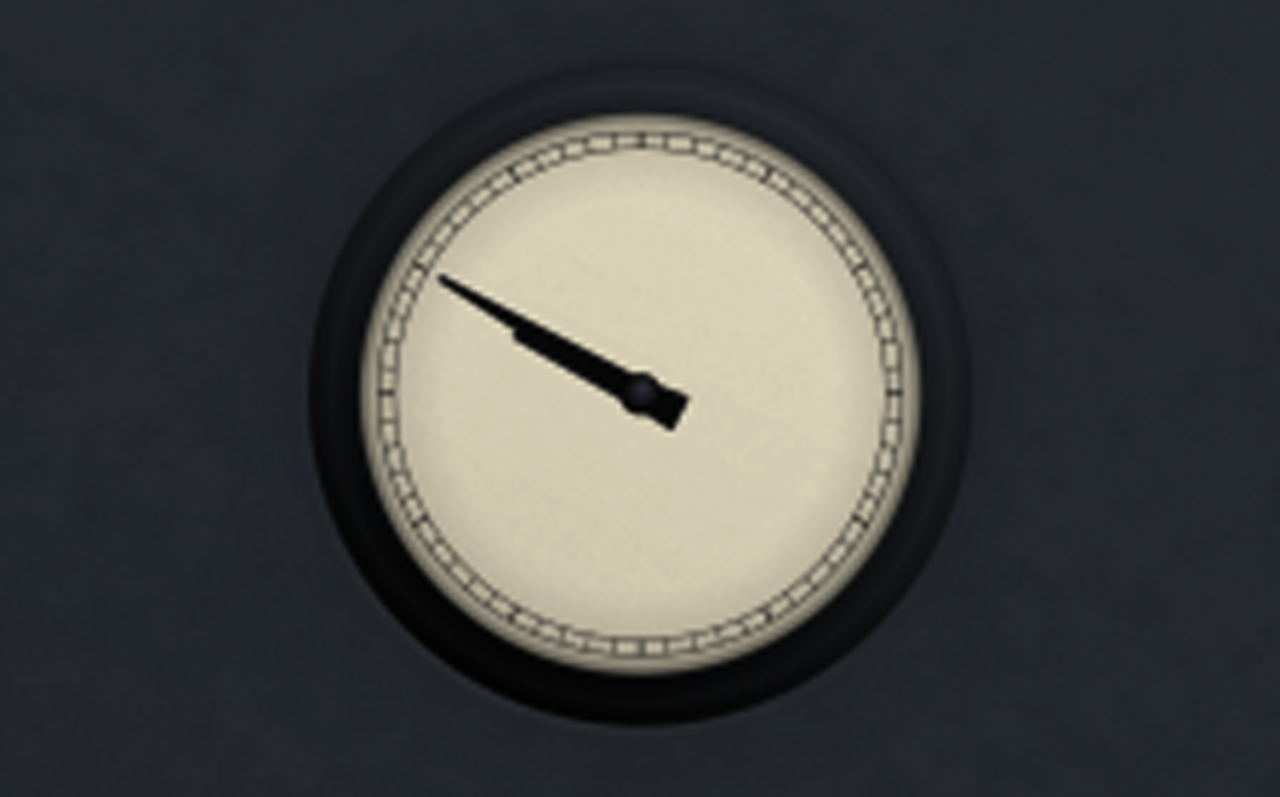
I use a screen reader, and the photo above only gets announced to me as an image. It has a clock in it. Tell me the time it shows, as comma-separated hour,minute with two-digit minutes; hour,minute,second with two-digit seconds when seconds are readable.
9,50
